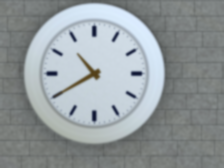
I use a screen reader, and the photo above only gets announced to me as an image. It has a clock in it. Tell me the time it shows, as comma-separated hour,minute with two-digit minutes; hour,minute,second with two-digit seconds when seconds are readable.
10,40
